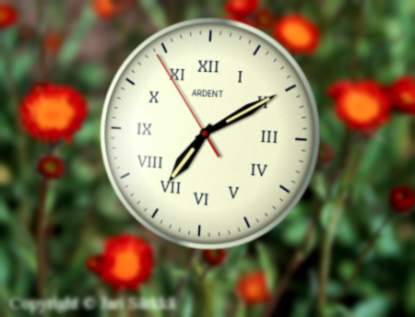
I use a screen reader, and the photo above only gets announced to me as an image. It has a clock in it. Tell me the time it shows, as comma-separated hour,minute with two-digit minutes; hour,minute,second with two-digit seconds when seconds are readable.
7,09,54
